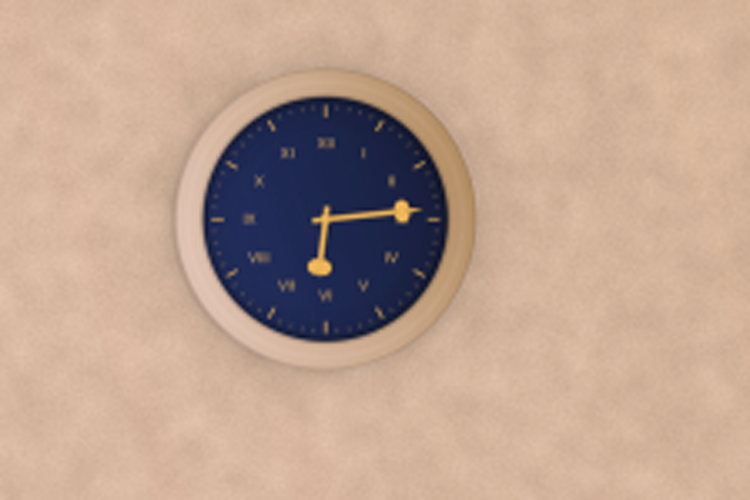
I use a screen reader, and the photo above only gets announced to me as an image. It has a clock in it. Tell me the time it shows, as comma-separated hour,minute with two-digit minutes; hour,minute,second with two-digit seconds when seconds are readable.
6,14
